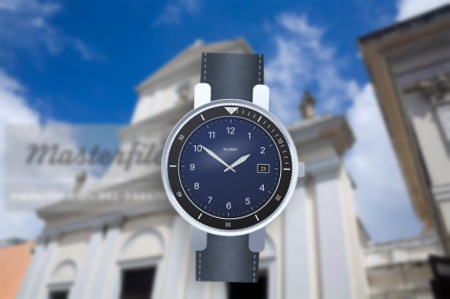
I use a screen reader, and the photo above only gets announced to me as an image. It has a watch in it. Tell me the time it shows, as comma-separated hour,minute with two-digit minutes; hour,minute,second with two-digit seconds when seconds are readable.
1,51
